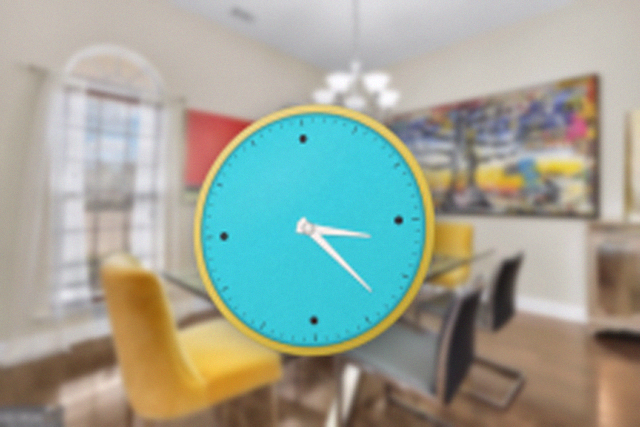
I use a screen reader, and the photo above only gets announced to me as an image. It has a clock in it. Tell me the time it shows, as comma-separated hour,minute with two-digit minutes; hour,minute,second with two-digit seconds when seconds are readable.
3,23
